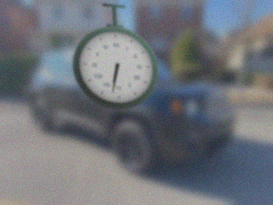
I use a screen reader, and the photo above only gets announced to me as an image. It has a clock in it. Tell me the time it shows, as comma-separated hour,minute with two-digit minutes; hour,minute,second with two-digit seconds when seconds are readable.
6,32
